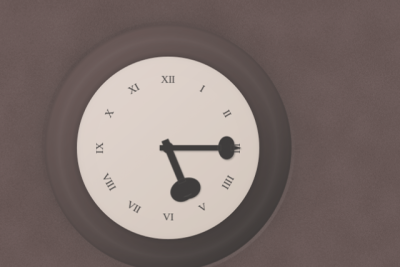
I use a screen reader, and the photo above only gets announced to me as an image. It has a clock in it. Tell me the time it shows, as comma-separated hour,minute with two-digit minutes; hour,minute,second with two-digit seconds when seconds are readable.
5,15
